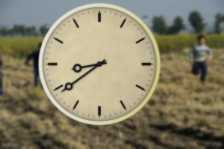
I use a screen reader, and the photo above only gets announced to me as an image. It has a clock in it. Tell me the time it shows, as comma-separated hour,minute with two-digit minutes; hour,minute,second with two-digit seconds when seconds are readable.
8,39
